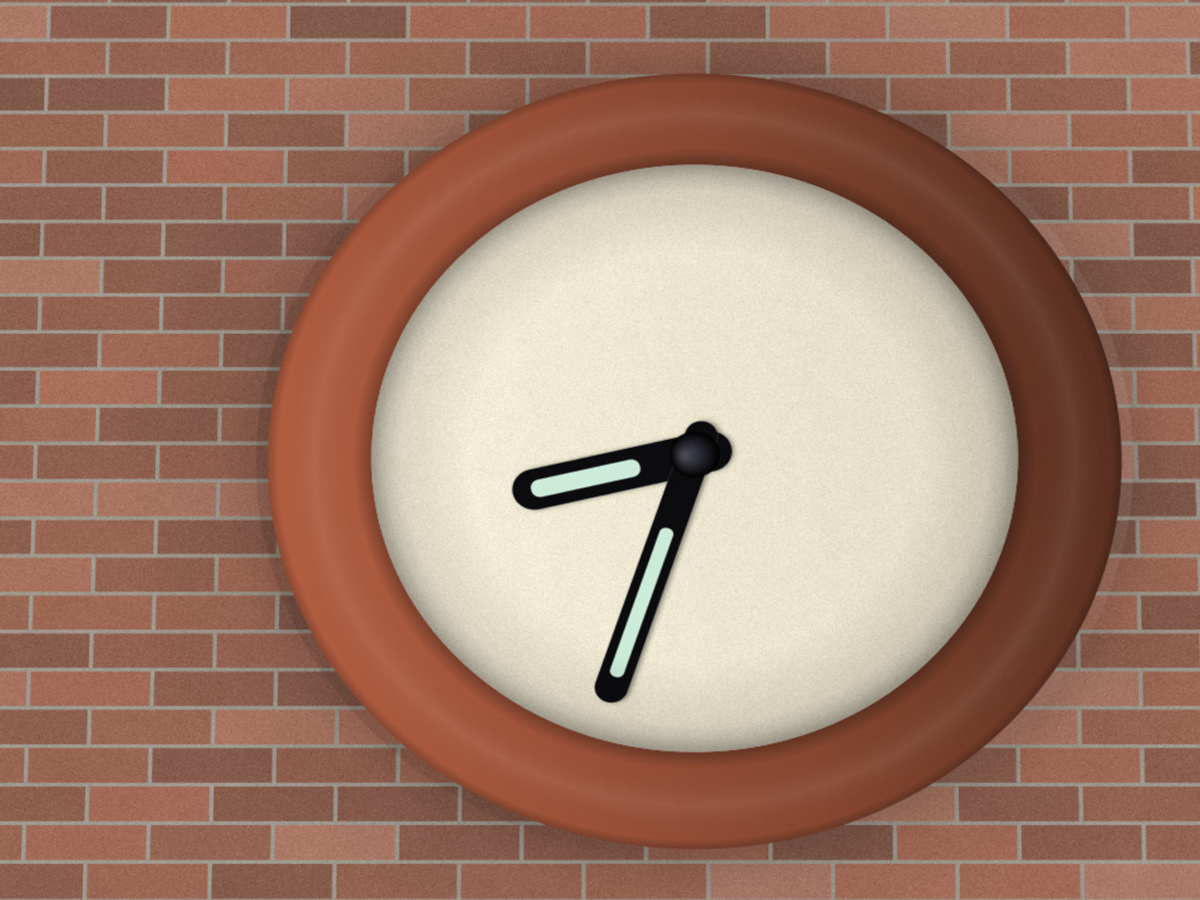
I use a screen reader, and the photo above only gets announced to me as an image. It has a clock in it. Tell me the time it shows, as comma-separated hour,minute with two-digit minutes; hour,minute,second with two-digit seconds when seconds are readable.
8,33
